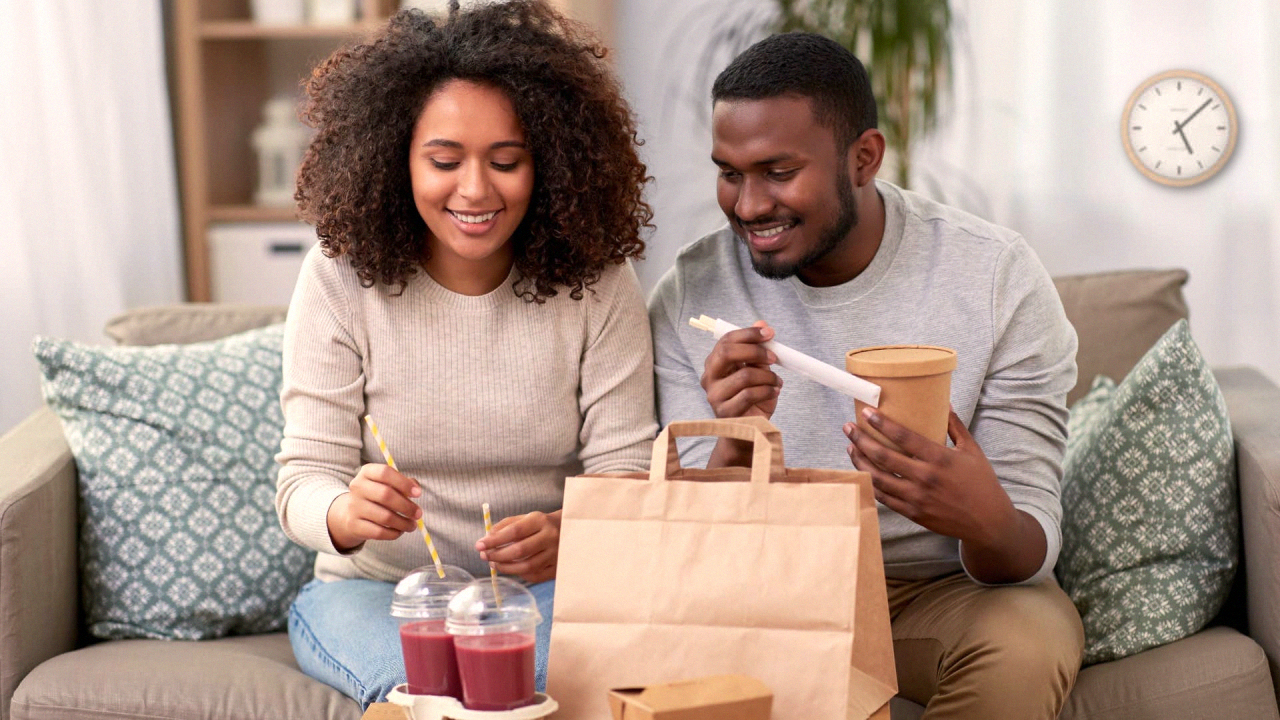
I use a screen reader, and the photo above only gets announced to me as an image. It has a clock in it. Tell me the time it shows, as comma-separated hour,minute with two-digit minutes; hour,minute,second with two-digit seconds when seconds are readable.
5,08
